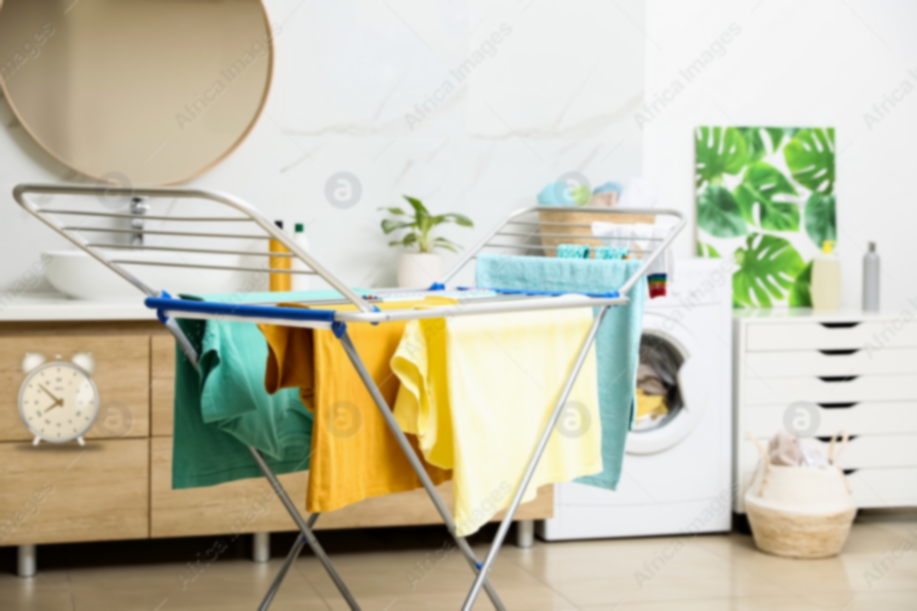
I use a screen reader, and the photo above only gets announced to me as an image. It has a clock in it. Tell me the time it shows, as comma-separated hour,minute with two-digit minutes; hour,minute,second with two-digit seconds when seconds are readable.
7,52
